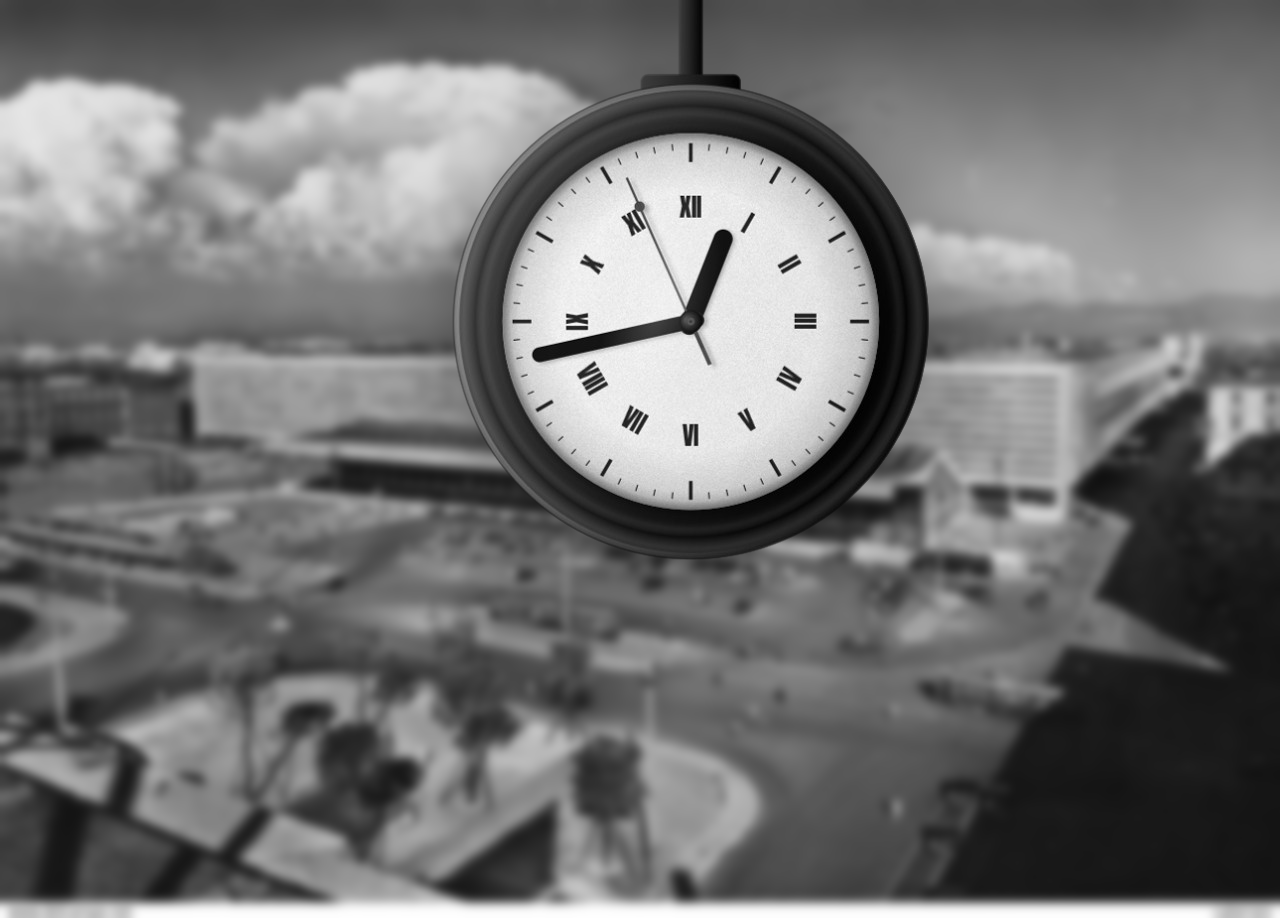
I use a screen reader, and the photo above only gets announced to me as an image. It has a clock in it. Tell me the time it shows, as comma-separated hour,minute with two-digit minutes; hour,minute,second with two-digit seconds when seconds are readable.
12,42,56
